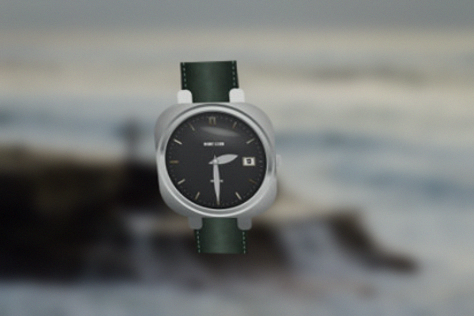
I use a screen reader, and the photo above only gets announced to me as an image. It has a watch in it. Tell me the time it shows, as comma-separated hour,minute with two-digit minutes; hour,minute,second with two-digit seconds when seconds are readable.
2,30
